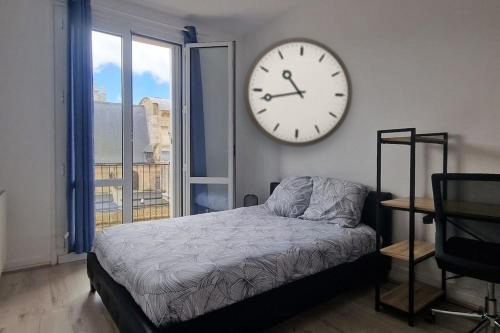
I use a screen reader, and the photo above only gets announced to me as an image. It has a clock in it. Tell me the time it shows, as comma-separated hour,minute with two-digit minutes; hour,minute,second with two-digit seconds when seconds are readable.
10,43
